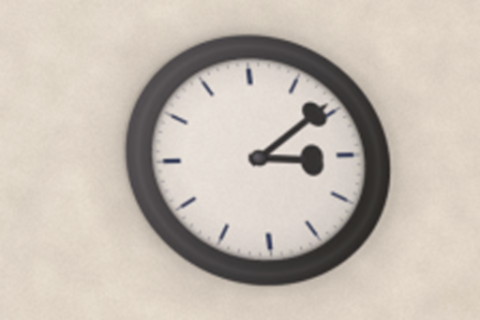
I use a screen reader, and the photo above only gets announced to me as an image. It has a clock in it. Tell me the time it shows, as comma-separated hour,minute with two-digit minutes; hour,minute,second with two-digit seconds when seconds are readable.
3,09
